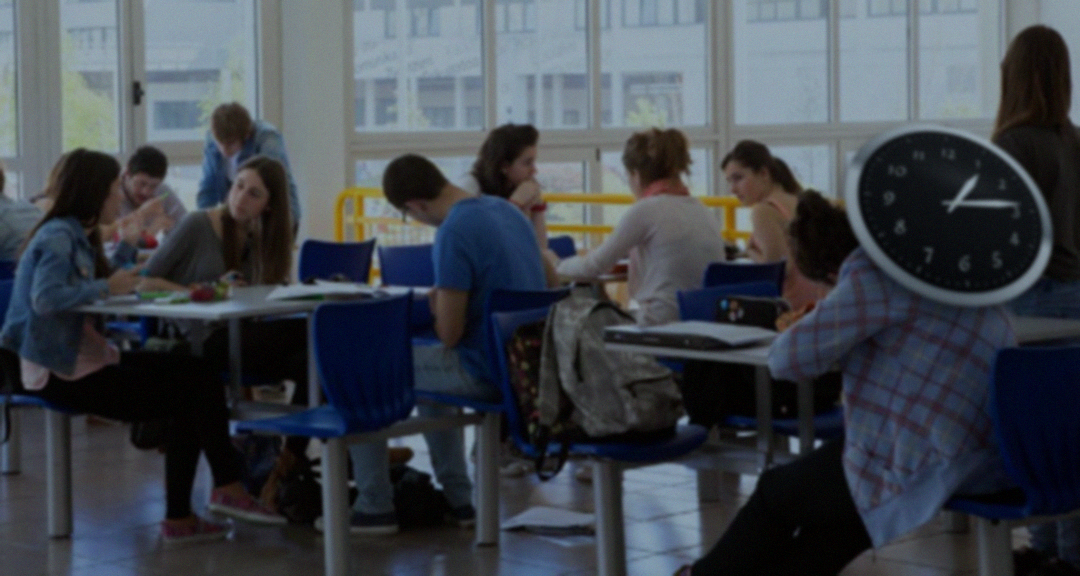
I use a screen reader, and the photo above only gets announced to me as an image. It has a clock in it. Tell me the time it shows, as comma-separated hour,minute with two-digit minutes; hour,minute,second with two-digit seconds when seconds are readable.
1,14
